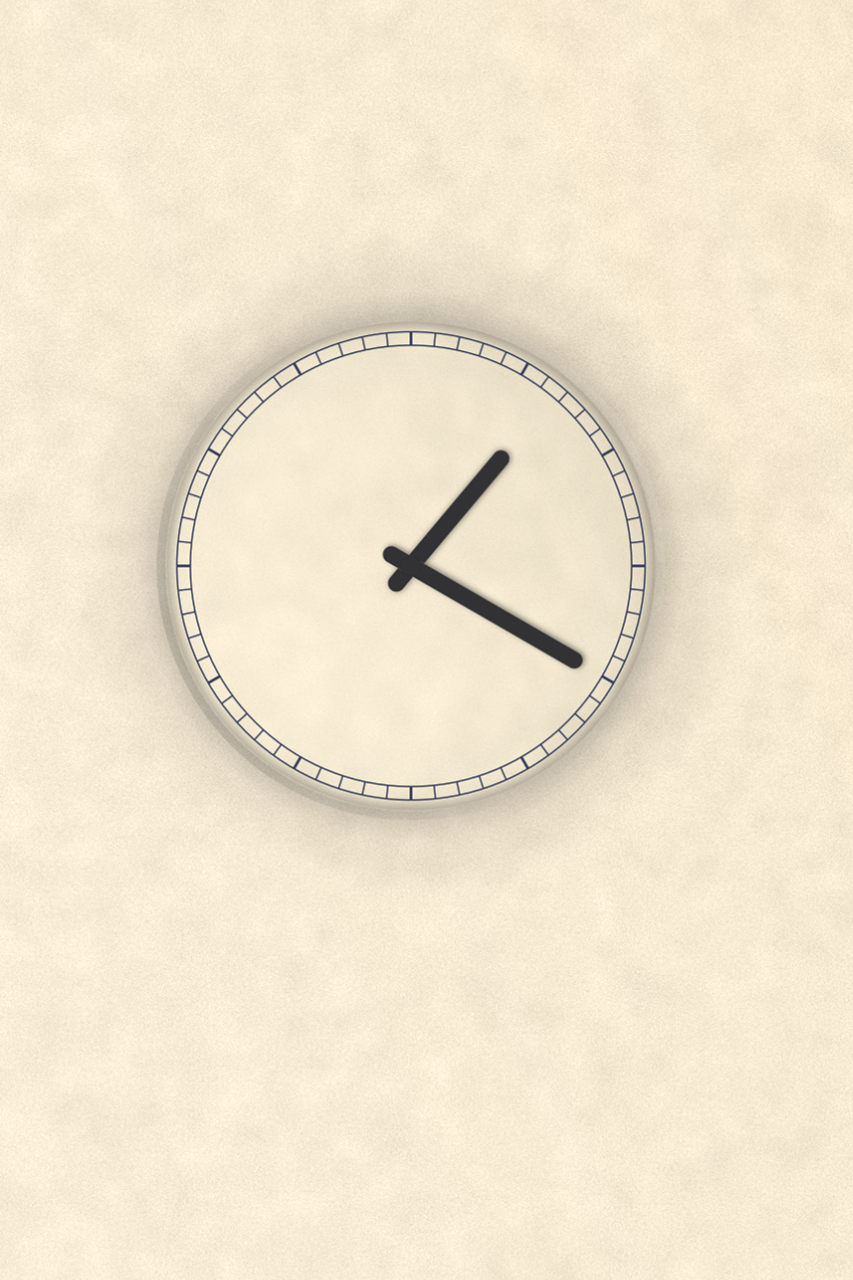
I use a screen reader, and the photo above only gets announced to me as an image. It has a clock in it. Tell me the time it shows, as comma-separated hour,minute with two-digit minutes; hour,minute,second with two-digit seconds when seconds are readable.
1,20
